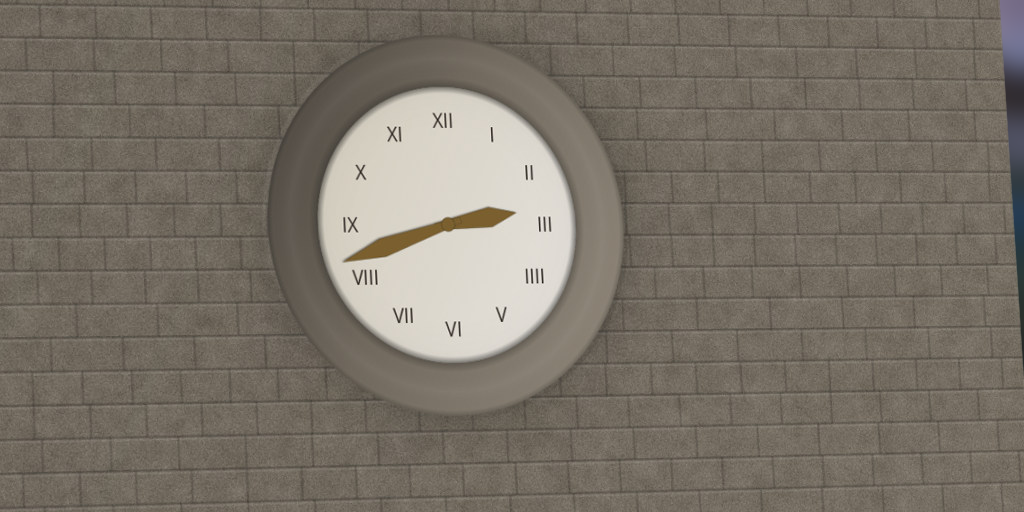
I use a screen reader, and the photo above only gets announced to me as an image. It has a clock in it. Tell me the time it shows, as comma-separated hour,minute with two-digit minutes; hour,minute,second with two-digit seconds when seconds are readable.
2,42
